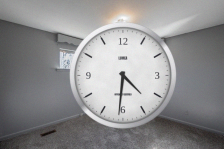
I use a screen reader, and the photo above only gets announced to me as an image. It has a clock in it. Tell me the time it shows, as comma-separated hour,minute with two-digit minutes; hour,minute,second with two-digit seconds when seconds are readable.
4,31
